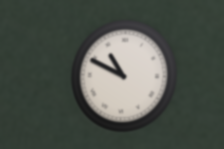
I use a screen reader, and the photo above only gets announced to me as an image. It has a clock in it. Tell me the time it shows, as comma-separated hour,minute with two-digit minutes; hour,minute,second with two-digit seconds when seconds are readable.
10,49
